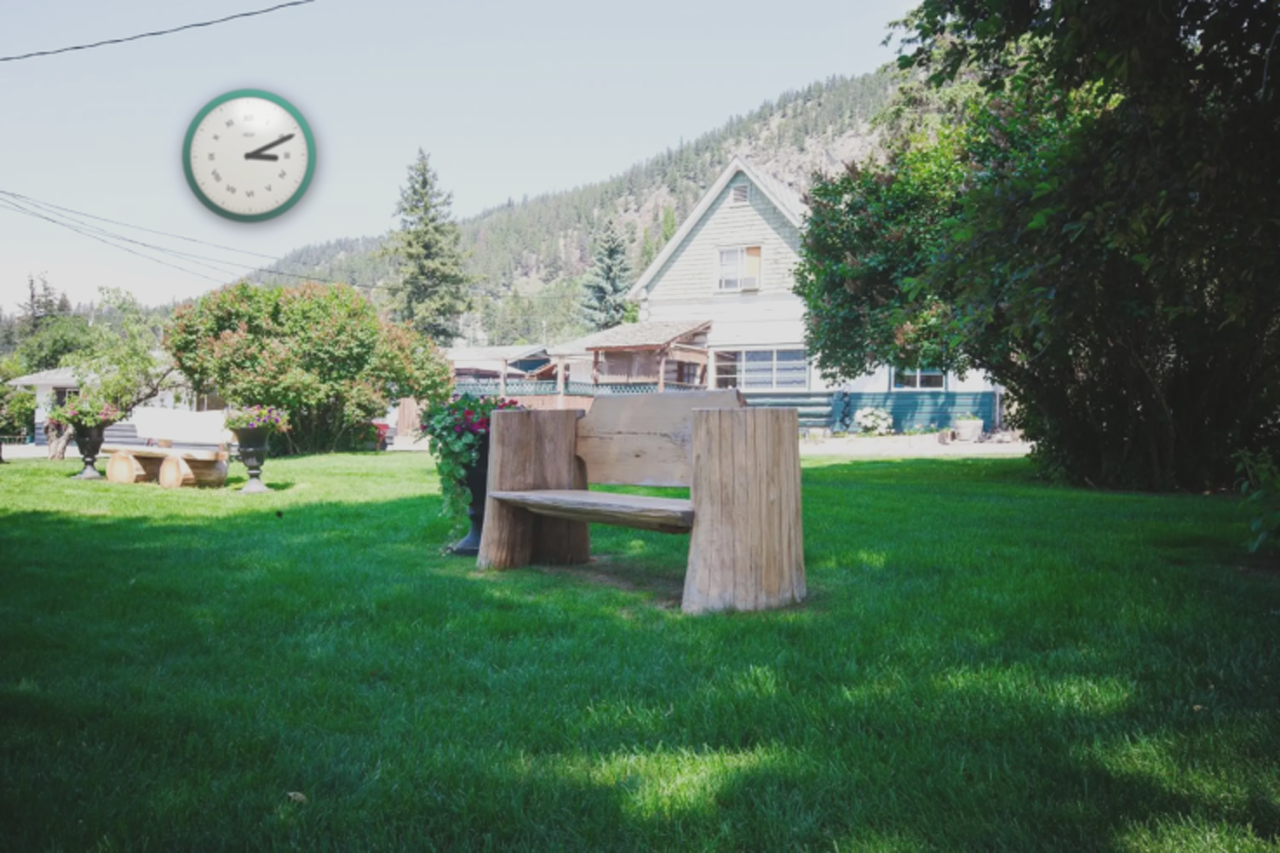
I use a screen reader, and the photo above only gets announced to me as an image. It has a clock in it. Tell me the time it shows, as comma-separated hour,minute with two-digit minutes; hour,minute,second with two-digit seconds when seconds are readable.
3,11
